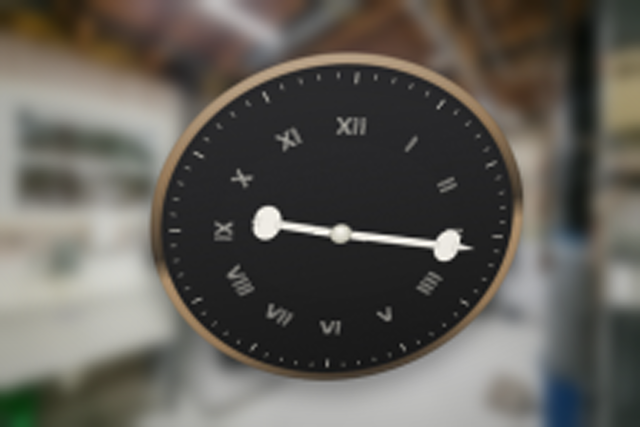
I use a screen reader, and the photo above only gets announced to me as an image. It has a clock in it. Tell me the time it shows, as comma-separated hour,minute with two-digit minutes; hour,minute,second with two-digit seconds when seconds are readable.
9,16
